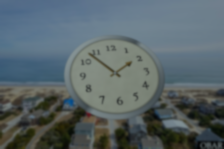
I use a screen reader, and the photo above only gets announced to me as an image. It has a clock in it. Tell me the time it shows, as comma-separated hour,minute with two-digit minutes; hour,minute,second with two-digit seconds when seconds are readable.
1,53
